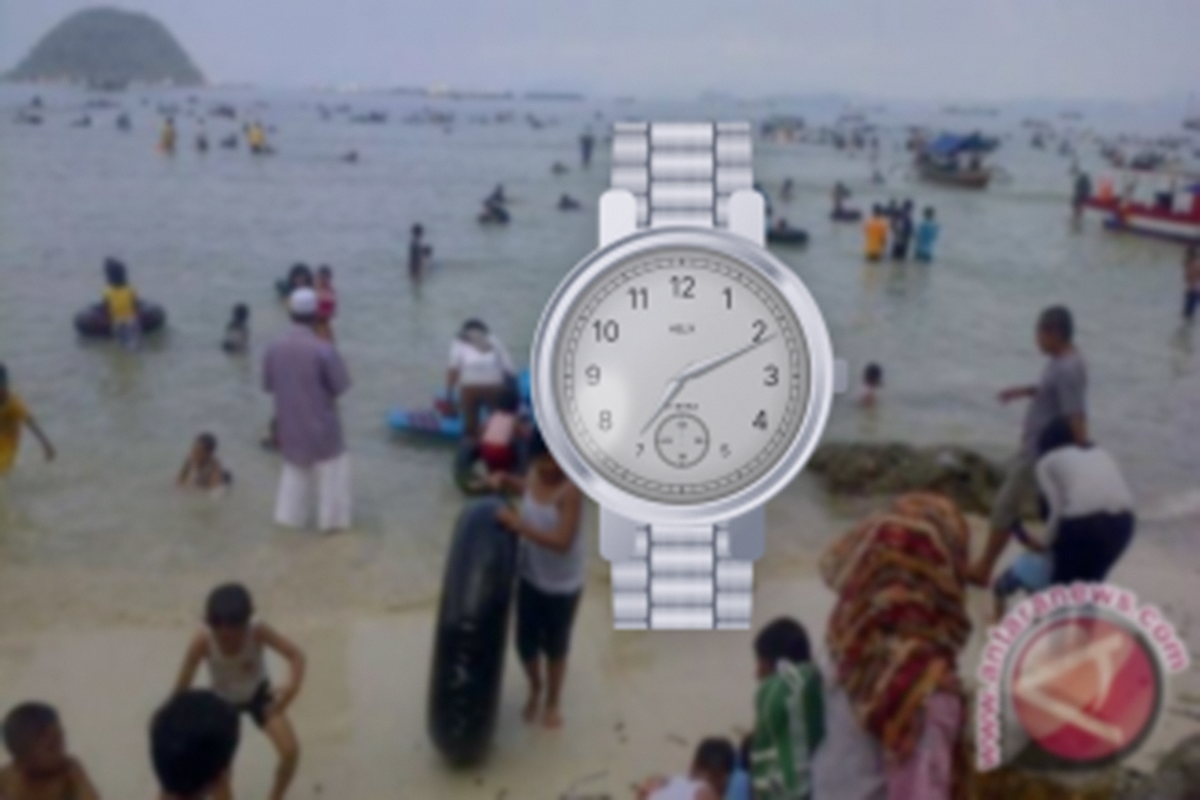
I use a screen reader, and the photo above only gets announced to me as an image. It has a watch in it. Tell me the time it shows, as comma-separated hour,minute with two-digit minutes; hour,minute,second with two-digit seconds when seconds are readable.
7,11
